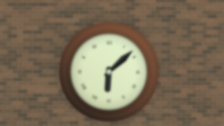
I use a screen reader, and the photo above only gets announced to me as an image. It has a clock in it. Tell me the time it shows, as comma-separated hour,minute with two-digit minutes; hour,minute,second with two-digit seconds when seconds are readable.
6,08
